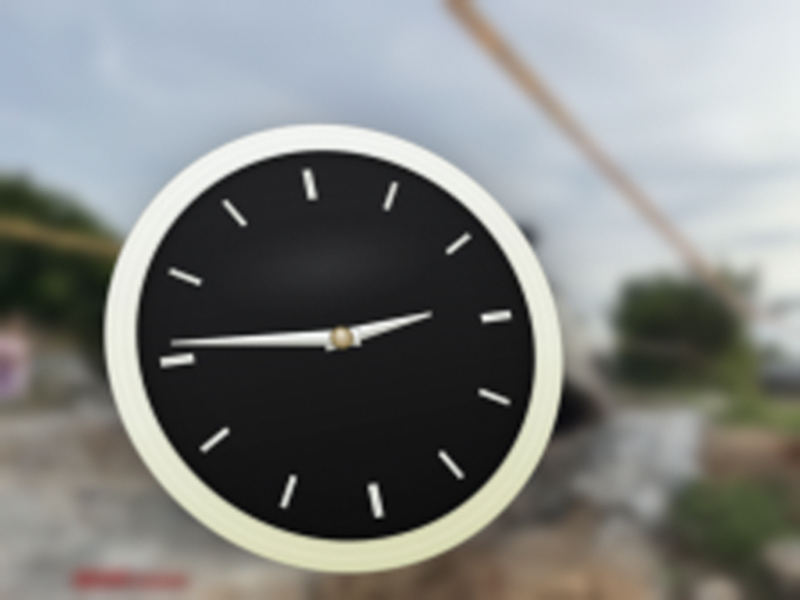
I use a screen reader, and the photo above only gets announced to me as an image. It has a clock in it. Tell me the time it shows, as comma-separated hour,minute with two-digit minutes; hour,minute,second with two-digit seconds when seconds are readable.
2,46
